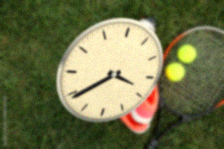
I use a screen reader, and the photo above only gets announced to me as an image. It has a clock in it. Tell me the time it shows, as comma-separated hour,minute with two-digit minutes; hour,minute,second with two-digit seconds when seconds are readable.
3,39
